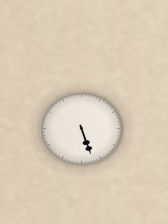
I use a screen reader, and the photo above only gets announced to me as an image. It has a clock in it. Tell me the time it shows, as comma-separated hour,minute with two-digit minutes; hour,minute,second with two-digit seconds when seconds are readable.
5,27
